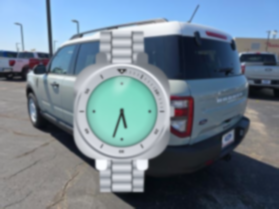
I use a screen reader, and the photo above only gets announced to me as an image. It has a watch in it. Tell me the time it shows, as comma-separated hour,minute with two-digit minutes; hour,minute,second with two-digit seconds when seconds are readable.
5,33
